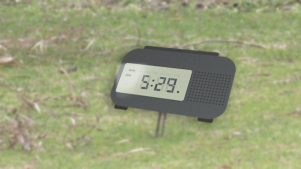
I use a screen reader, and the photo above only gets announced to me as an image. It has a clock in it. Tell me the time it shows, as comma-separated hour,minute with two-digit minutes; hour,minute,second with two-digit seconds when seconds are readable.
5,29
